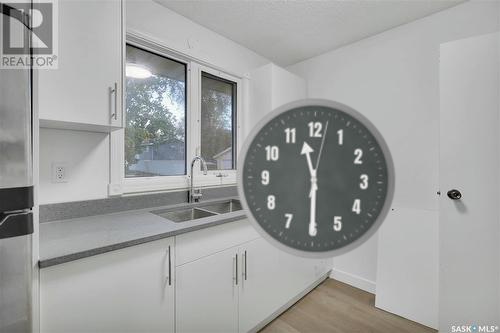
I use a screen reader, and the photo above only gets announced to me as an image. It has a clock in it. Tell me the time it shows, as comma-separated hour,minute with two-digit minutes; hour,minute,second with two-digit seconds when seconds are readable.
11,30,02
